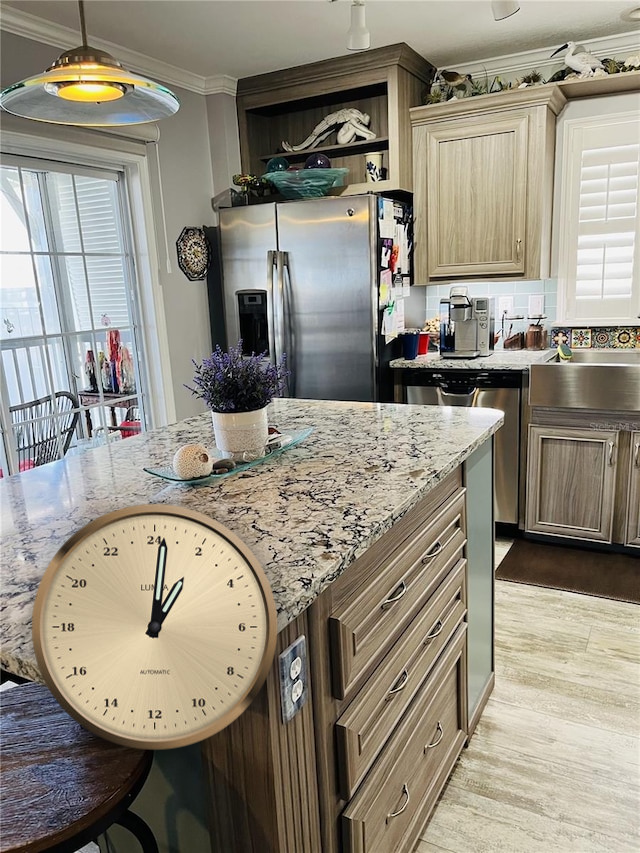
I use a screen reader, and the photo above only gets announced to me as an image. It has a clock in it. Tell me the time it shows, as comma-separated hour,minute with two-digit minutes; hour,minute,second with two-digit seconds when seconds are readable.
2,01
